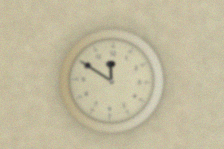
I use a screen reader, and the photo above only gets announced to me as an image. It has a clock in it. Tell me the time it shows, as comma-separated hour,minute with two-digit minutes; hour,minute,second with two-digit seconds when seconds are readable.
11,50
